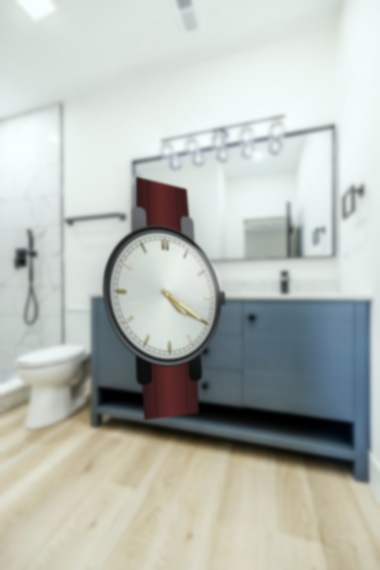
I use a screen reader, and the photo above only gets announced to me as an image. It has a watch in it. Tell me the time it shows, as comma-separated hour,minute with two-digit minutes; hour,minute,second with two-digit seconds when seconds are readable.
4,20
